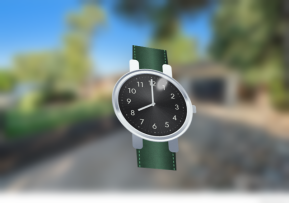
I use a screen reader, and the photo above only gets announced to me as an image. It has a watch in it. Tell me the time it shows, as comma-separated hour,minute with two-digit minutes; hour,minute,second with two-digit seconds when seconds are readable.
8,00
